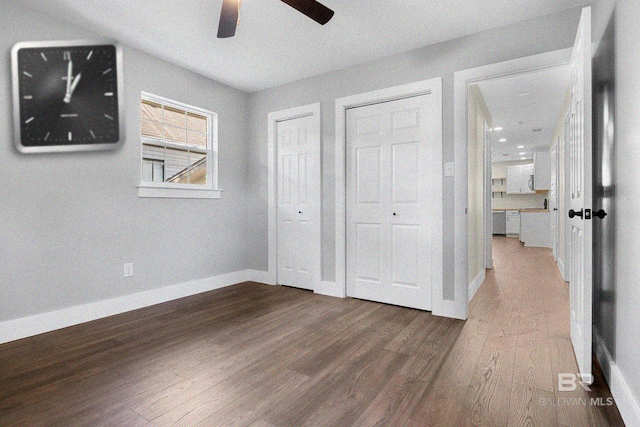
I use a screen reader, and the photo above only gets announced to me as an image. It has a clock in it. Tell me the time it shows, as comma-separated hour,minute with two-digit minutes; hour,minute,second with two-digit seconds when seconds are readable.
1,01
